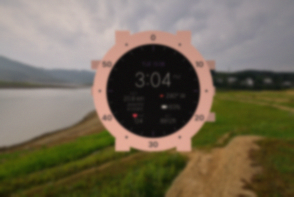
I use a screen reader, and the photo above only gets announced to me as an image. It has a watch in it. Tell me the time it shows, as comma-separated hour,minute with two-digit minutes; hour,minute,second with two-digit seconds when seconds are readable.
3,04
